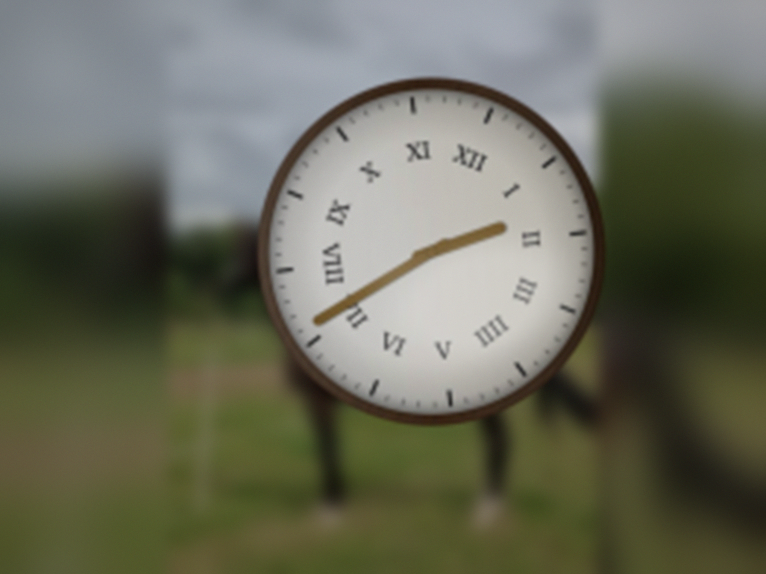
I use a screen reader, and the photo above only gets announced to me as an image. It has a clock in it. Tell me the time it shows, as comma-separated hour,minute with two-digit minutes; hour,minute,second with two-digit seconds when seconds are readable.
1,36
